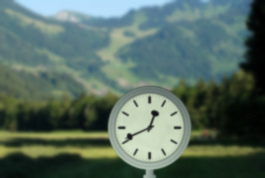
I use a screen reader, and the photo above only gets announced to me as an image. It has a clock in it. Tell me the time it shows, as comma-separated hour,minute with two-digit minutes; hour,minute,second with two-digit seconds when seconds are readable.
12,41
